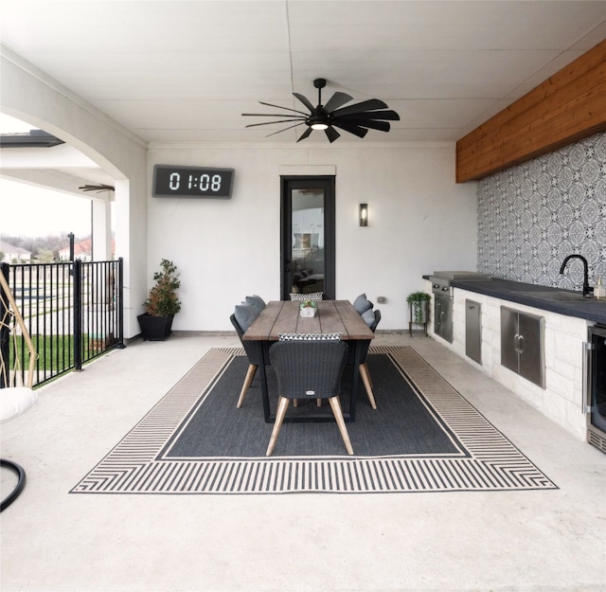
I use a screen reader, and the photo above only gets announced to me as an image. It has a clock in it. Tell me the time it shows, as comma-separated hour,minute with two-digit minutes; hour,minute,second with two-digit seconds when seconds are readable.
1,08
